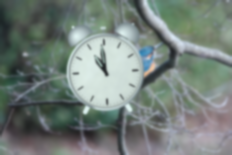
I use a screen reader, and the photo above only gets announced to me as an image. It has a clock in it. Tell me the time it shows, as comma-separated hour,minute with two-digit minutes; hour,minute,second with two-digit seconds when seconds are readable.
10,59
